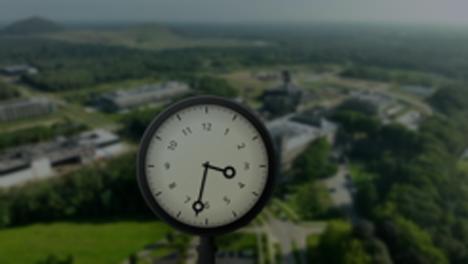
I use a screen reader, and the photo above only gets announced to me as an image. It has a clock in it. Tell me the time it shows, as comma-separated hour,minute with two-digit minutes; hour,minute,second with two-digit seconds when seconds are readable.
3,32
